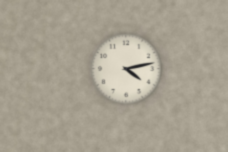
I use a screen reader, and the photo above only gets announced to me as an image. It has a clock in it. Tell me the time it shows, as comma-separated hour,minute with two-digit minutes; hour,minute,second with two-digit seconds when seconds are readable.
4,13
